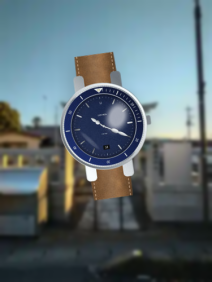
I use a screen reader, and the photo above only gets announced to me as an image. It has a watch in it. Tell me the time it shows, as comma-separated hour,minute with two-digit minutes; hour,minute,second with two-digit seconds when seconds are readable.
10,20
